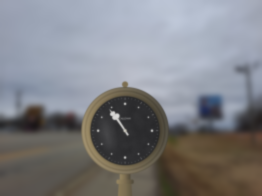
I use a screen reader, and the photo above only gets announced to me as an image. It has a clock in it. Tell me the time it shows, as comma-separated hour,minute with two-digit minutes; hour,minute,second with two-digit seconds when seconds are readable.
10,54
